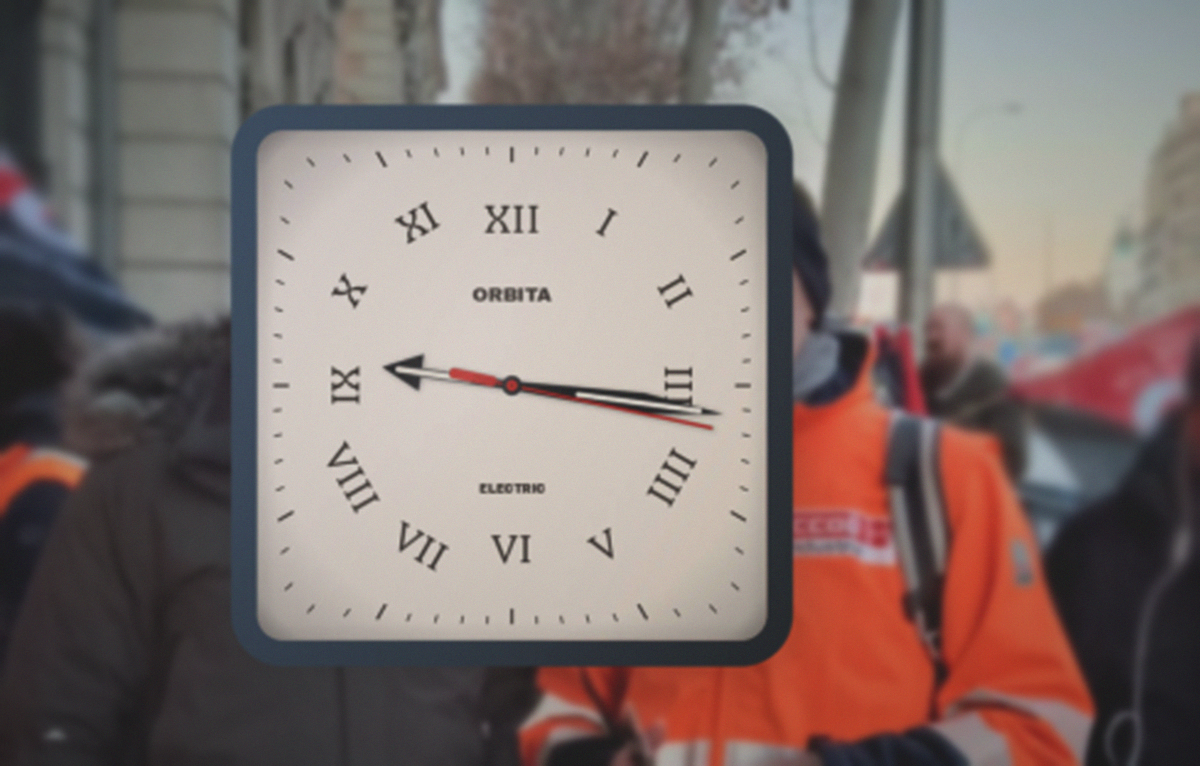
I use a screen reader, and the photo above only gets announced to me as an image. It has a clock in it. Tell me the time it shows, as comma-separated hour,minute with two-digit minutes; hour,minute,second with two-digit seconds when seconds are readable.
9,16,17
